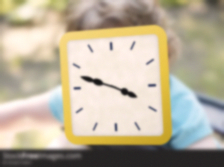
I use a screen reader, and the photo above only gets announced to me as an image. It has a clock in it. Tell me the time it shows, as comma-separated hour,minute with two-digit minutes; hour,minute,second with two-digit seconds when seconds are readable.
3,48
